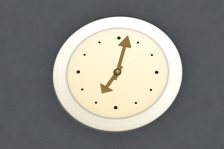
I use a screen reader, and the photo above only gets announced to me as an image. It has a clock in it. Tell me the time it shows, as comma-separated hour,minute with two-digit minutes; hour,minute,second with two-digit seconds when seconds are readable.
7,02
